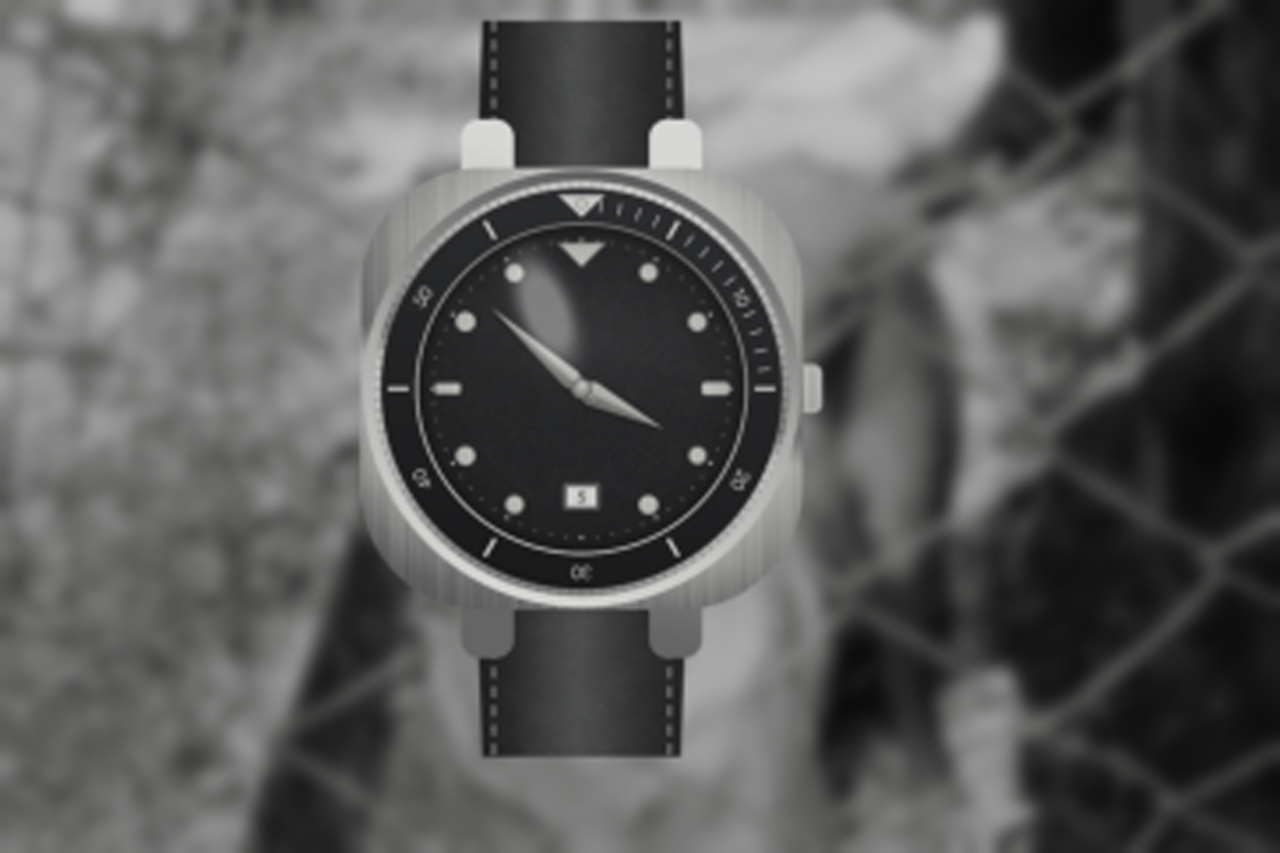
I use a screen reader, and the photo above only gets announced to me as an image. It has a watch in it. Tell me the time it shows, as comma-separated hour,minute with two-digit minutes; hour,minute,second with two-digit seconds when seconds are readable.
3,52
